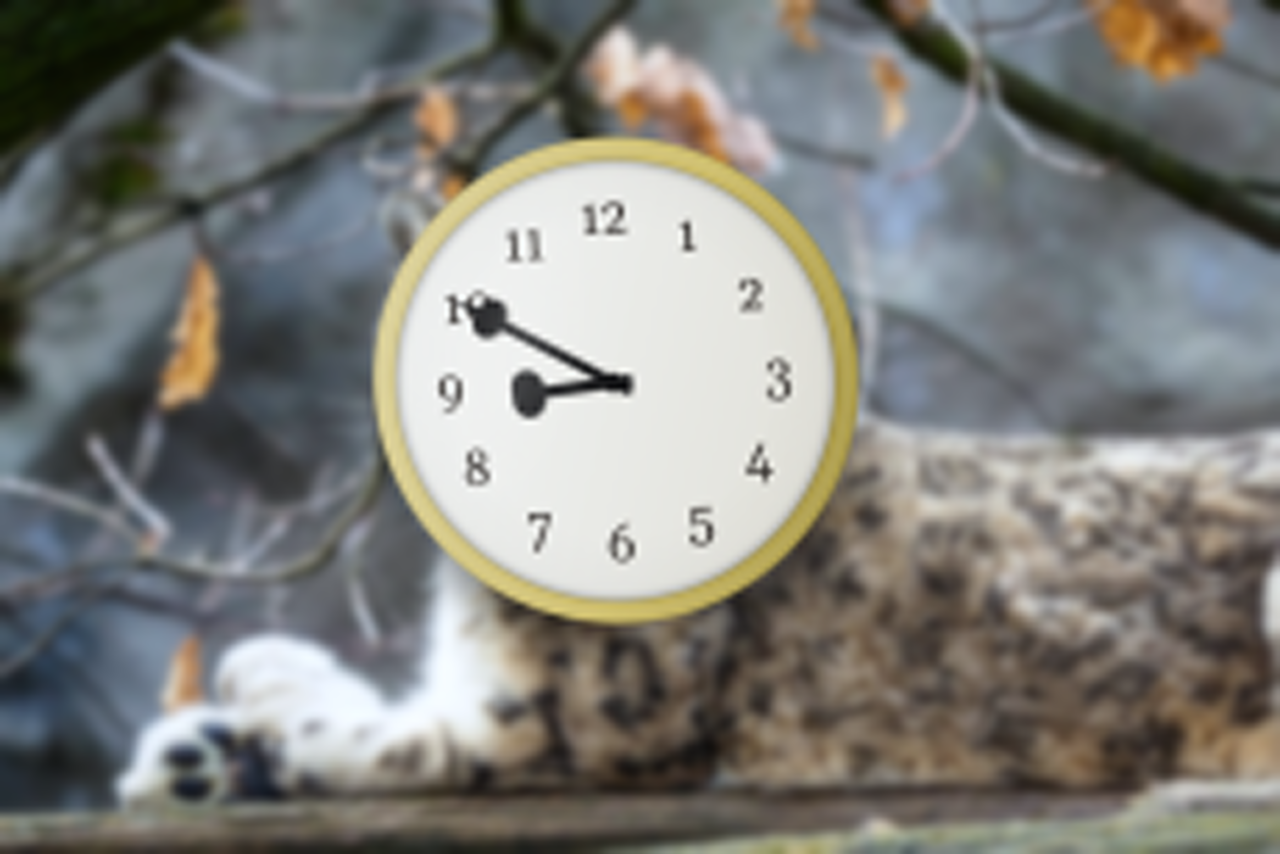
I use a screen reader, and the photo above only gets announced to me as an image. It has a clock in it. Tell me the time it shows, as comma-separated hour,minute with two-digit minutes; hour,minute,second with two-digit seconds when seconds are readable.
8,50
